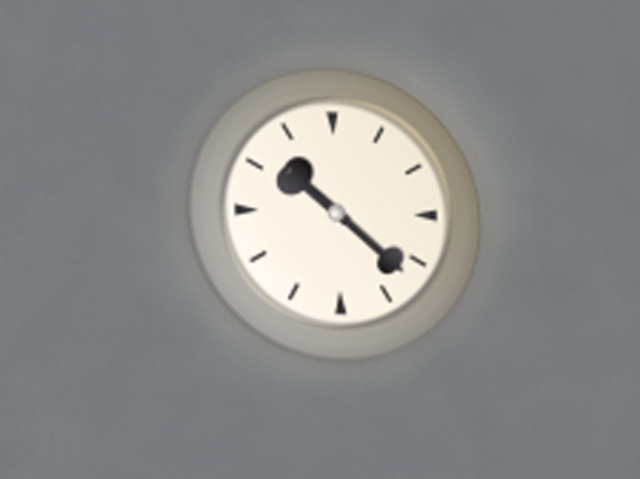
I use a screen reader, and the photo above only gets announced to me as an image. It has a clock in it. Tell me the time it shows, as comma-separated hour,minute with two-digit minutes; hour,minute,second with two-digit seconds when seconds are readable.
10,22
